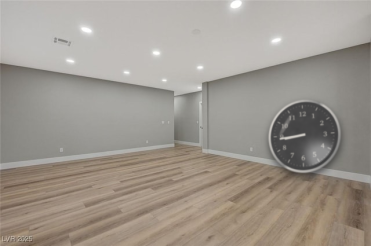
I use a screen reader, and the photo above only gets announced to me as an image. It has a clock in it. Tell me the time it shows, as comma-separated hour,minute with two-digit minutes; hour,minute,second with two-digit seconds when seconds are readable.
8,44
